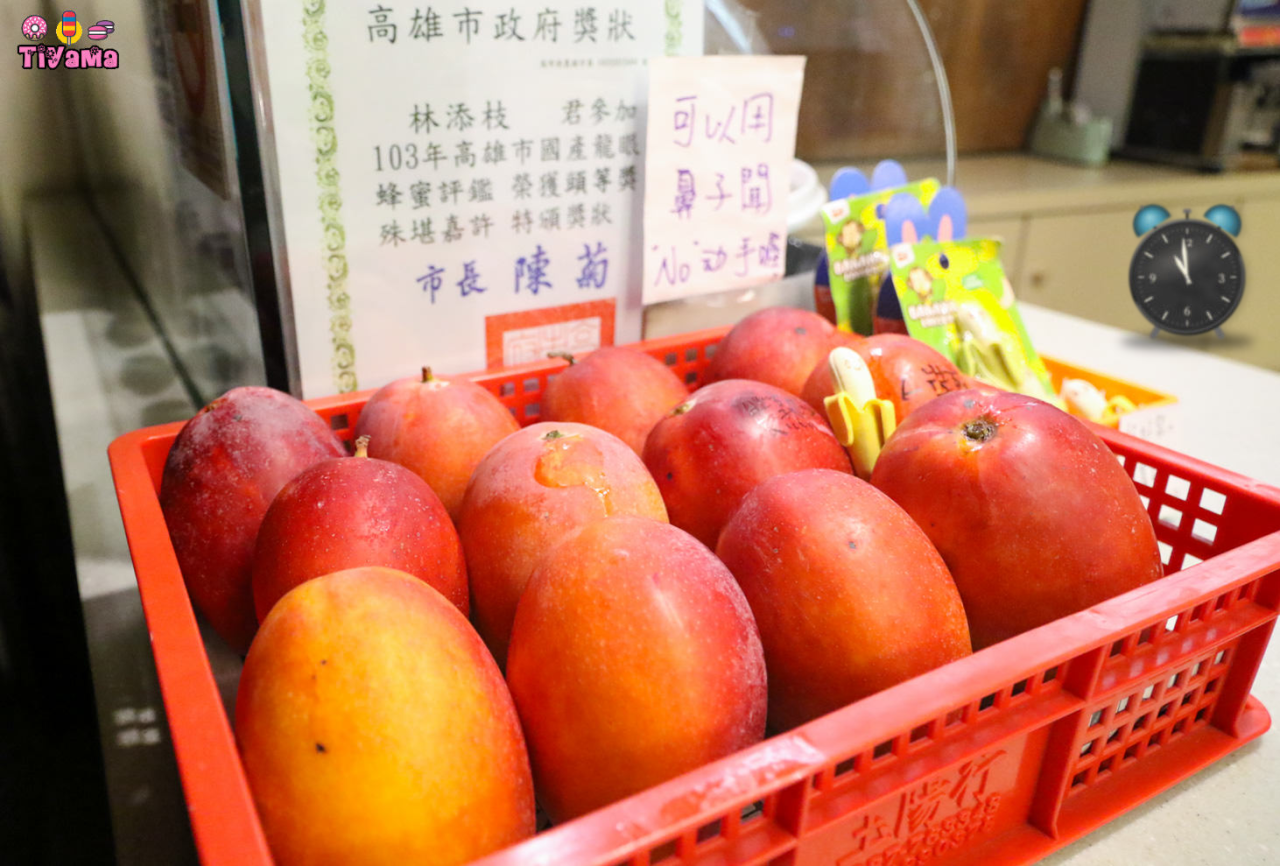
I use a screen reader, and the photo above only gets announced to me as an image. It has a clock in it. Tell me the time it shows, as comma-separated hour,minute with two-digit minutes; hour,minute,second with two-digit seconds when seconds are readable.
10,59
